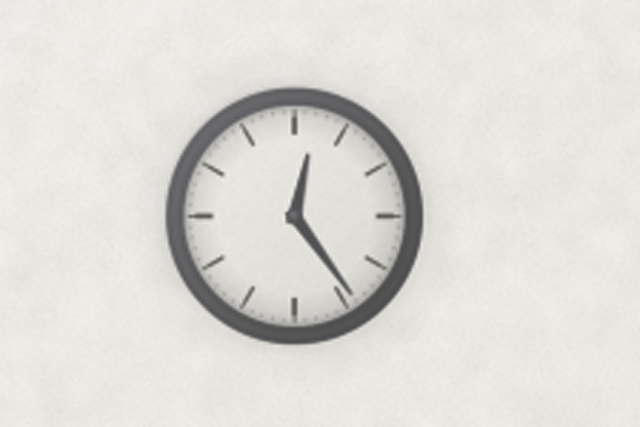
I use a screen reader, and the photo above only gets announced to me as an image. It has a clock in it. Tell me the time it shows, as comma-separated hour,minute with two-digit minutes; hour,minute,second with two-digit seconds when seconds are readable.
12,24
